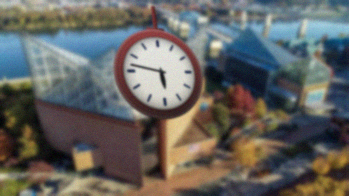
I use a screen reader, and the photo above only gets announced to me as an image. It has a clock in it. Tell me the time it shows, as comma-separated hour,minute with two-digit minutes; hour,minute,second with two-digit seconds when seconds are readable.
5,47
